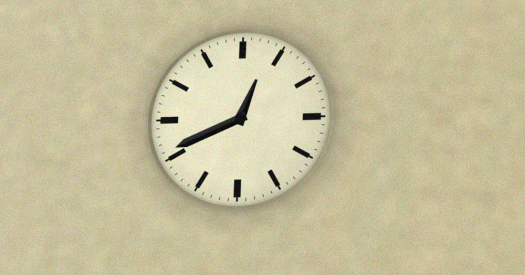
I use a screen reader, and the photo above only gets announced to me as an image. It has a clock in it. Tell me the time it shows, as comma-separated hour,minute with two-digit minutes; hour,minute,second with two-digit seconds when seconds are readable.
12,41
